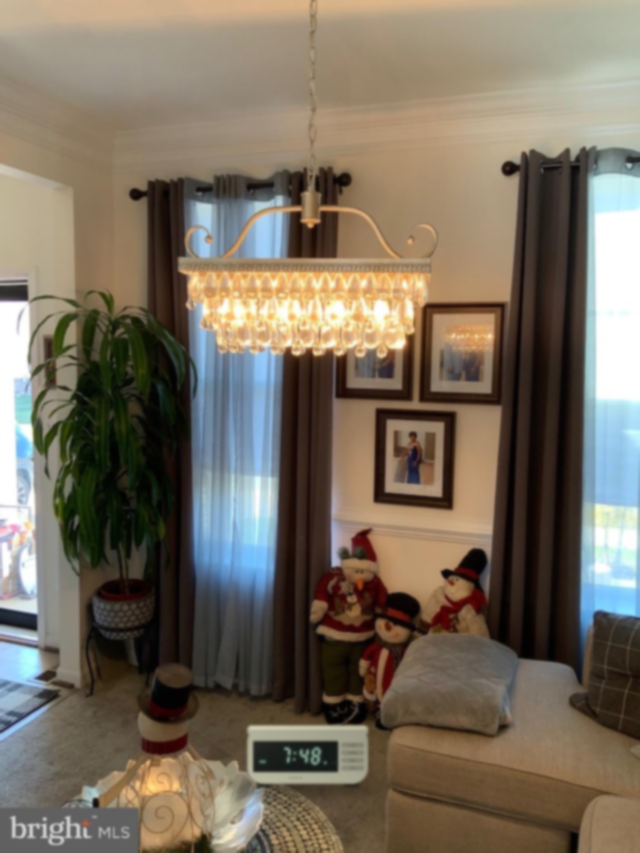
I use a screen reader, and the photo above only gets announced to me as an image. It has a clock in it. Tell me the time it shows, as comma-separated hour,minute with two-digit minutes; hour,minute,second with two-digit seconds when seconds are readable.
7,48
